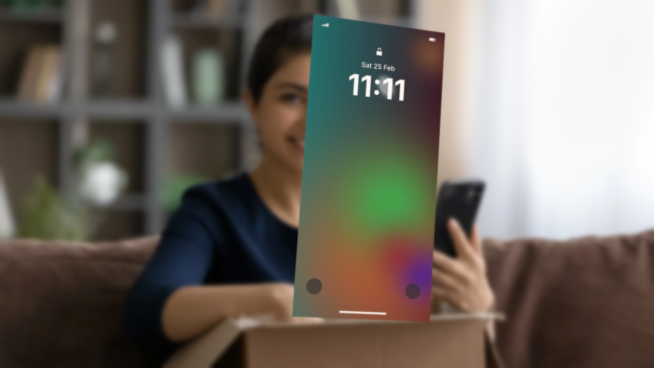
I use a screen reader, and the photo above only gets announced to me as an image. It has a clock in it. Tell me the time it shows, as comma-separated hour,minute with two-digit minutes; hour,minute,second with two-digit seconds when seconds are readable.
11,11
